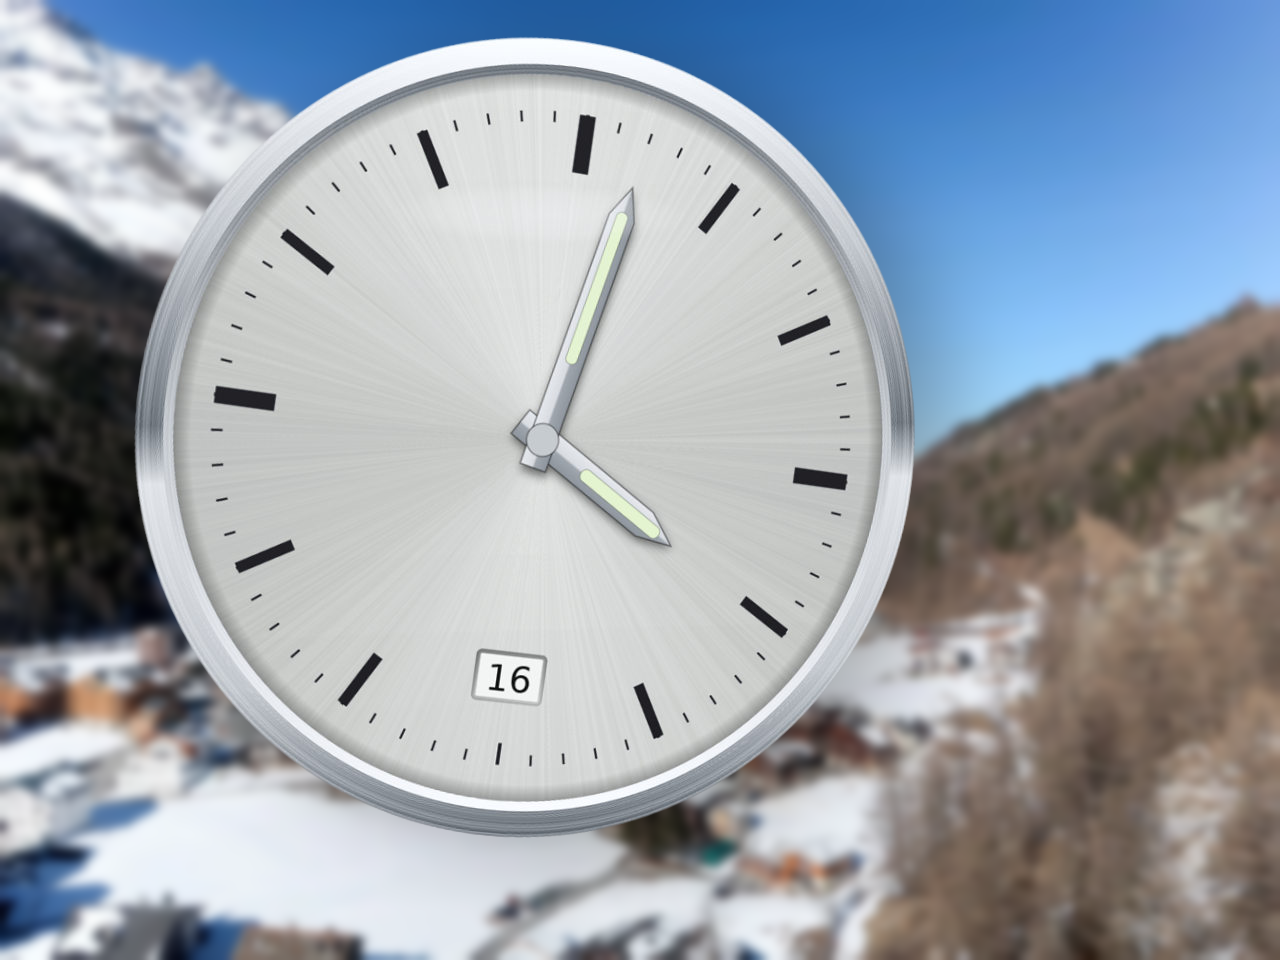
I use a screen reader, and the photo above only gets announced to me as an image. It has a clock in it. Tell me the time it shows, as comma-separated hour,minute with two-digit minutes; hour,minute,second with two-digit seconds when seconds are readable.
4,02
